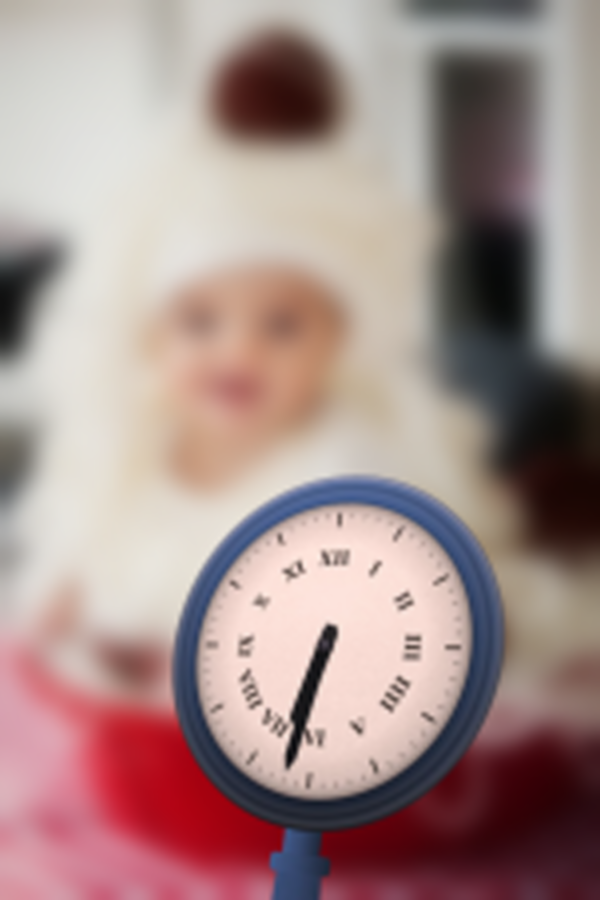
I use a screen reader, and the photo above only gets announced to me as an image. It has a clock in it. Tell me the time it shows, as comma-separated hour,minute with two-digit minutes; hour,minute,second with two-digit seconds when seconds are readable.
6,32
